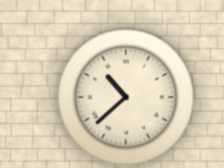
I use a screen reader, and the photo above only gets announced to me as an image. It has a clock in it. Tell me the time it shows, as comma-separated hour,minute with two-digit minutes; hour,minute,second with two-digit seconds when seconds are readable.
10,38
